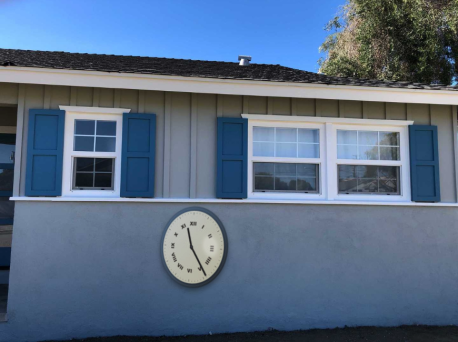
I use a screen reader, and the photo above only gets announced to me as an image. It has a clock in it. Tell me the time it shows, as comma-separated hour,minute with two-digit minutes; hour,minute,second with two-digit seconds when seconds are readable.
11,24
